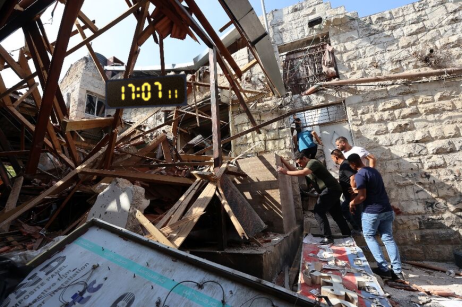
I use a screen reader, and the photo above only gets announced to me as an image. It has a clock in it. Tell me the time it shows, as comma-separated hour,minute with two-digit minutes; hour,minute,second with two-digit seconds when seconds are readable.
17,07,11
